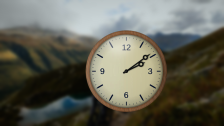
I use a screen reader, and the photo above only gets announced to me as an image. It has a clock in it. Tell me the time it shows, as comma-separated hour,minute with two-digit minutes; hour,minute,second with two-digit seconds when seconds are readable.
2,09
